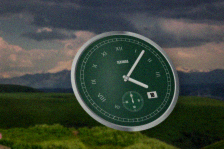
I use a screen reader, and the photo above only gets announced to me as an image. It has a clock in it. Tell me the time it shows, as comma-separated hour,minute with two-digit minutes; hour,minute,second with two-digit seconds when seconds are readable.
4,07
